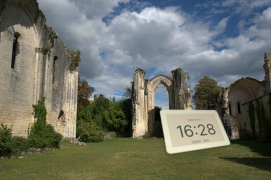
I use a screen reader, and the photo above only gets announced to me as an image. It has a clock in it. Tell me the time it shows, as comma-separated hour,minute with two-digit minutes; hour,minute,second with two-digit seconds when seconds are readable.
16,28
